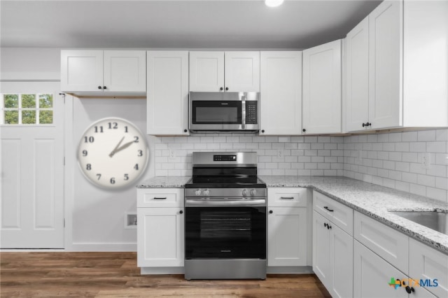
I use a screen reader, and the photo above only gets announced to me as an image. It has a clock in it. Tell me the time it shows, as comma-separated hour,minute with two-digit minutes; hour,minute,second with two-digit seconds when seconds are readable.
1,10
